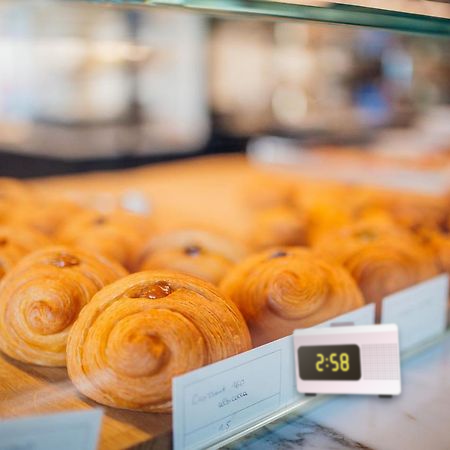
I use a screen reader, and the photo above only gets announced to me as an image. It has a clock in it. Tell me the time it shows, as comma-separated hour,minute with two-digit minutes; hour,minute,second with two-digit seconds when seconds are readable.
2,58
